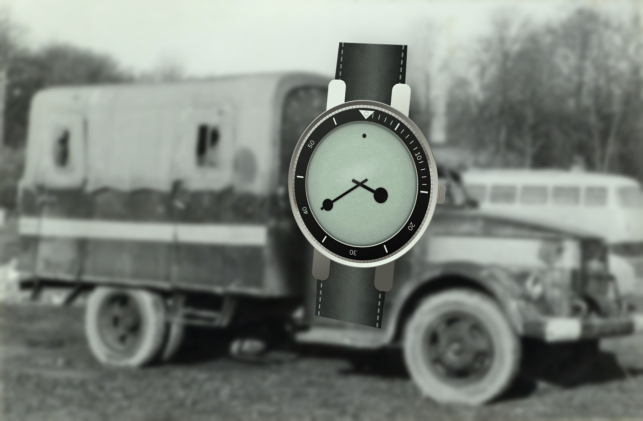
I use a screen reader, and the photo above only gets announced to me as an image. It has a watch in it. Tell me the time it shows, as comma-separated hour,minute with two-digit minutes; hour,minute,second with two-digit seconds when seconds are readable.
3,39
